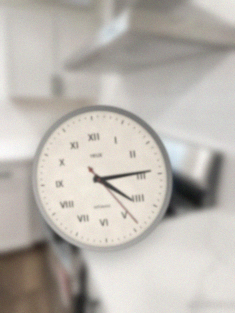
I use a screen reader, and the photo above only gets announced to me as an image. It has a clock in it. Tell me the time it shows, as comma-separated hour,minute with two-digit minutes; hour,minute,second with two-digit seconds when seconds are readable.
4,14,24
